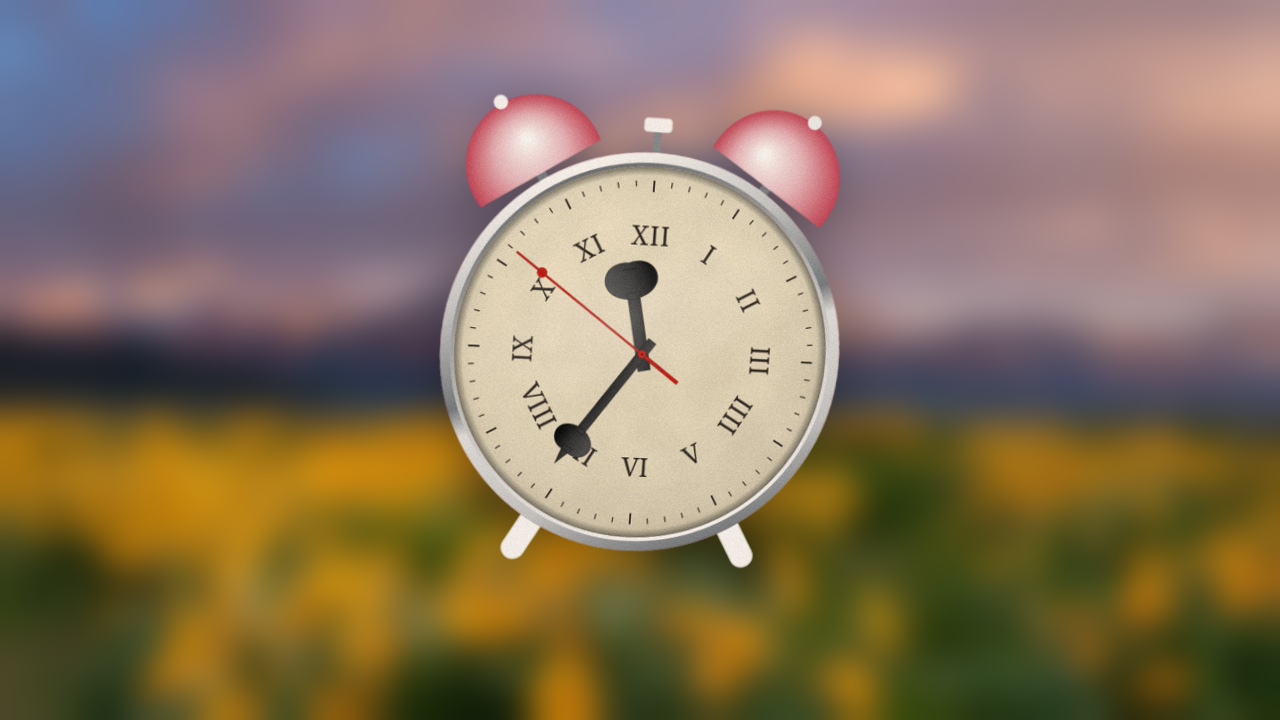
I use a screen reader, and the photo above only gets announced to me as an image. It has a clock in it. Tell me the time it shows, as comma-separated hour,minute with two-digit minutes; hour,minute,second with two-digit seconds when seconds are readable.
11,35,51
